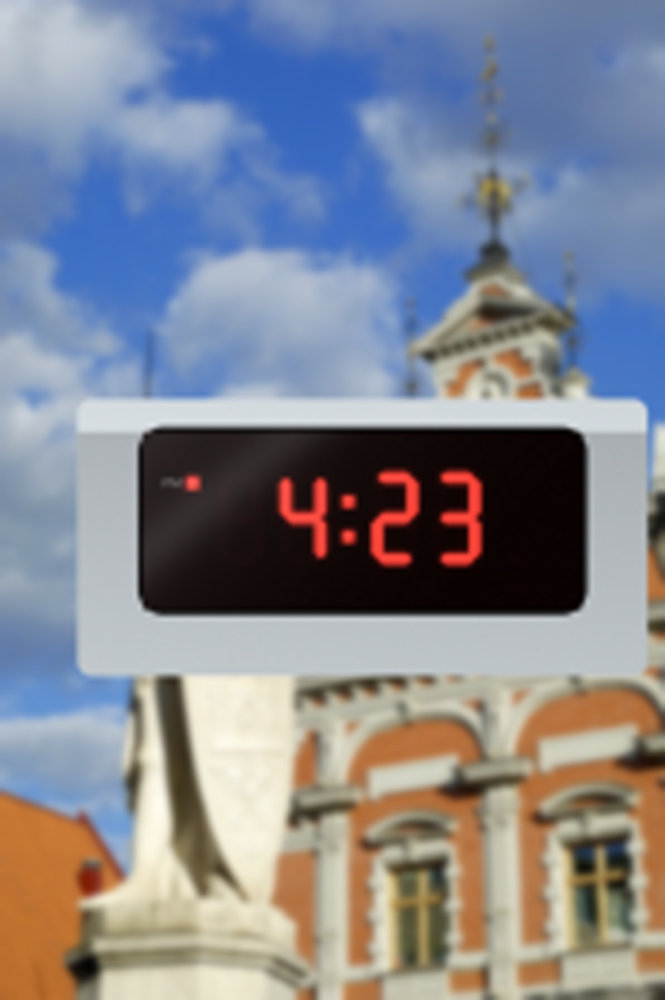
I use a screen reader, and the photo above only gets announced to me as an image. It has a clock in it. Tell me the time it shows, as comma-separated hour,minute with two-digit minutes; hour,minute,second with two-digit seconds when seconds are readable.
4,23
